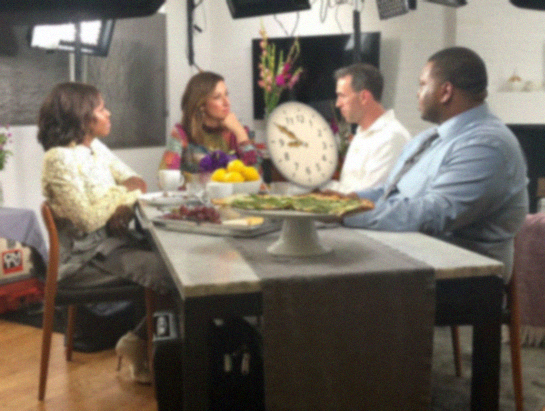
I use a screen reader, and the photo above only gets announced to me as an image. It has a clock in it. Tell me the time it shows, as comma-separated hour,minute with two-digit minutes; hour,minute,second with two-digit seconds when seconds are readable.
8,50
